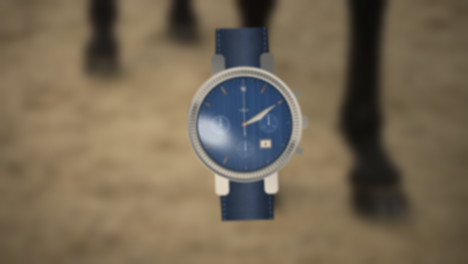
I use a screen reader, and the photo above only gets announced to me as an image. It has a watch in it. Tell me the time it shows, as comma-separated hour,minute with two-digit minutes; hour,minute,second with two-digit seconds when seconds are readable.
2,10
